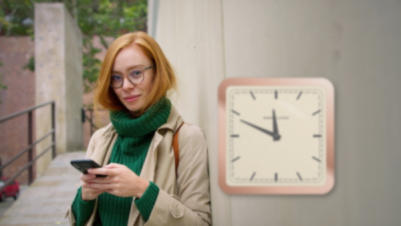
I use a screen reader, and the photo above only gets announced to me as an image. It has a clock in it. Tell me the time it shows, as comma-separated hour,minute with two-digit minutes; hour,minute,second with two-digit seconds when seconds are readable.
11,49
